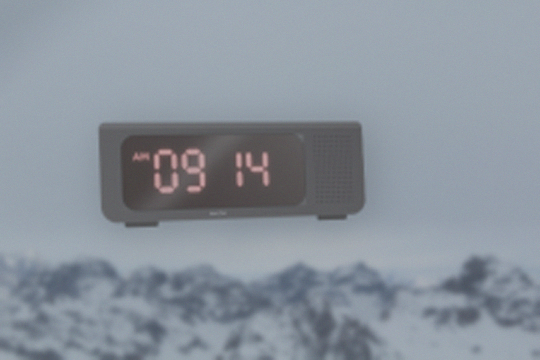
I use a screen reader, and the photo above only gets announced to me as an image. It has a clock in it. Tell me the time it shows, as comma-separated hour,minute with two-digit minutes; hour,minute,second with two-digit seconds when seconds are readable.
9,14
